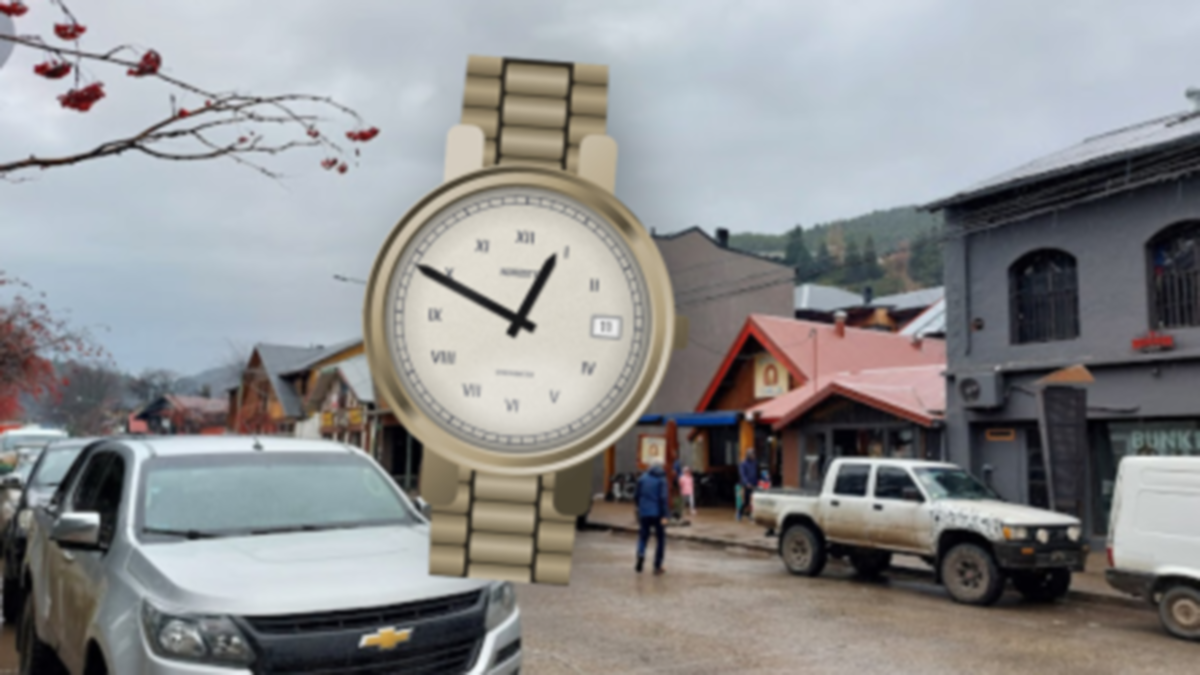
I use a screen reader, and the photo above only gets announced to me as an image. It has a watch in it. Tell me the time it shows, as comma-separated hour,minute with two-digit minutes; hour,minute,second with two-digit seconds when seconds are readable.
12,49
